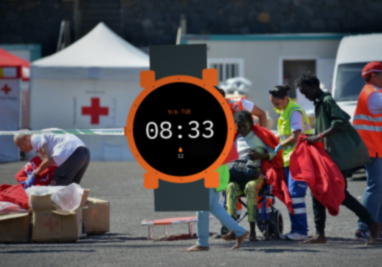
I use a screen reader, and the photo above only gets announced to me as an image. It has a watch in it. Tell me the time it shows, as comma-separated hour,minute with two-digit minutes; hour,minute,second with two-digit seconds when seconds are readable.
8,33
